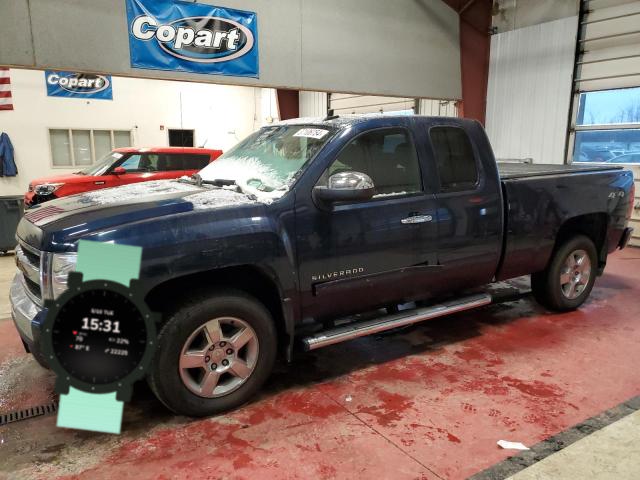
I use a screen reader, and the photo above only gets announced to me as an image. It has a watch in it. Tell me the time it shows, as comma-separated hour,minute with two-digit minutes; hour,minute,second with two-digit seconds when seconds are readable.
15,31
